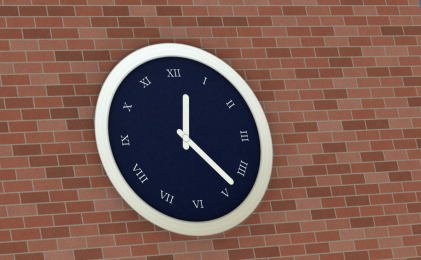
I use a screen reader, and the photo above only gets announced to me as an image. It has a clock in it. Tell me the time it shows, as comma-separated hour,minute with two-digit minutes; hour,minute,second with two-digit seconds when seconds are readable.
12,23
